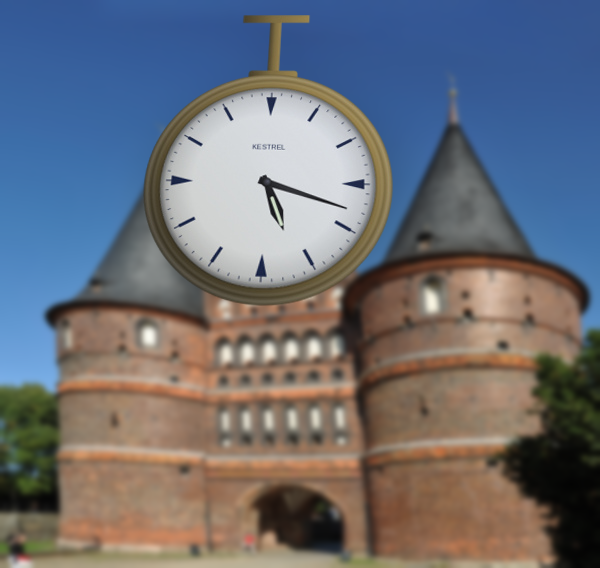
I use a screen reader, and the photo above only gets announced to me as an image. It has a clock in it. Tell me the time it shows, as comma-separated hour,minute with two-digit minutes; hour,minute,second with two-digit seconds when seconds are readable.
5,18
